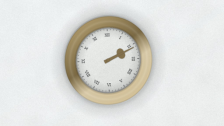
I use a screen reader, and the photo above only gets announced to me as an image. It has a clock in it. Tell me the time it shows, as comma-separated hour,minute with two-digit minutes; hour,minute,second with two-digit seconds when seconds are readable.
2,11
